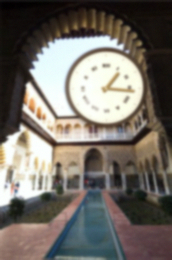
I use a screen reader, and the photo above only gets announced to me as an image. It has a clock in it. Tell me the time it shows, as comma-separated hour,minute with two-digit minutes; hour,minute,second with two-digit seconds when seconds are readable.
1,16
